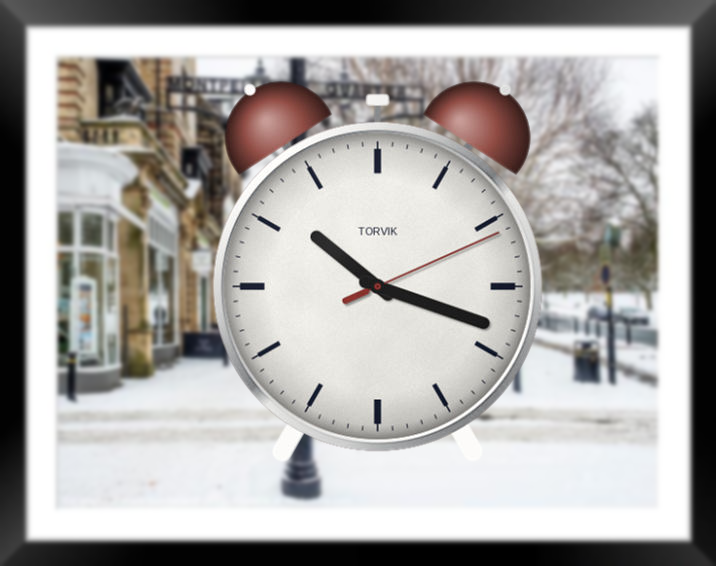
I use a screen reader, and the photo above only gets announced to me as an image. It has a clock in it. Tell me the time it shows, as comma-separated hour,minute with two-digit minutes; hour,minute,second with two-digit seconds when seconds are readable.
10,18,11
